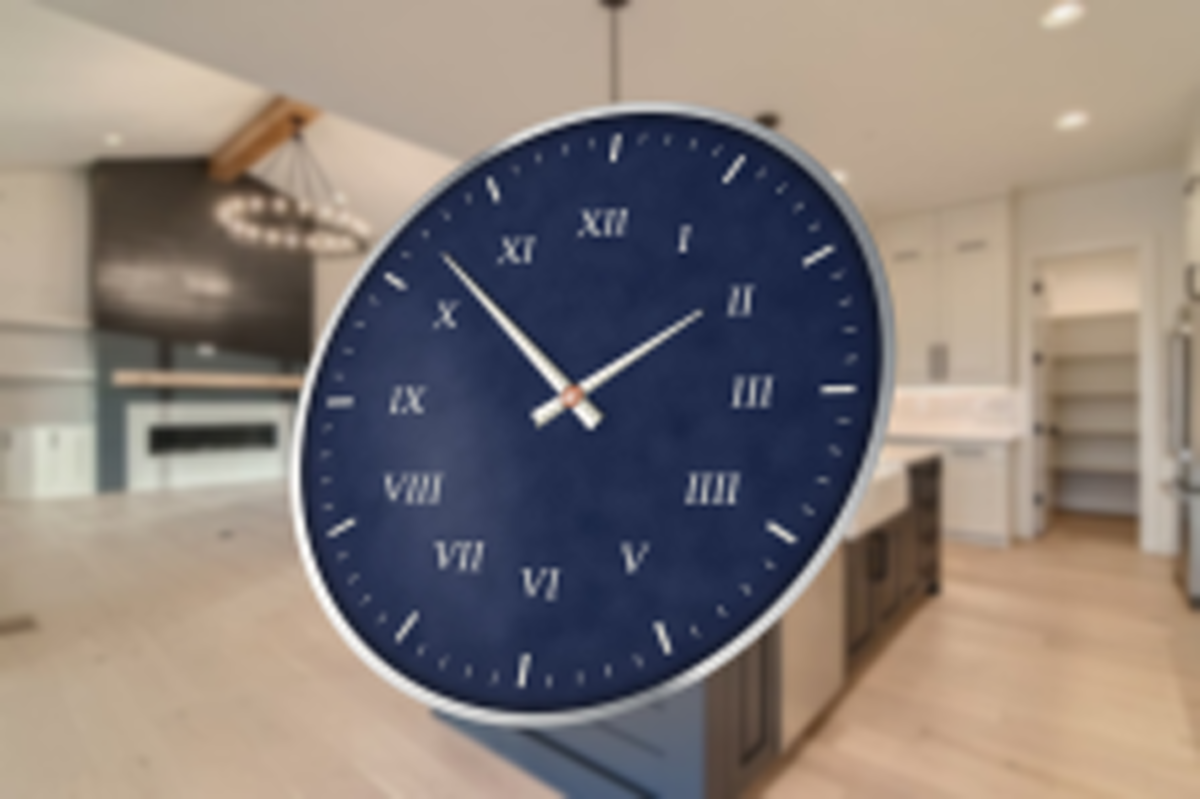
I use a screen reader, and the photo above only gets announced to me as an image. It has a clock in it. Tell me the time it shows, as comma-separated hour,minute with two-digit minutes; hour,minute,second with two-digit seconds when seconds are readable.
1,52
